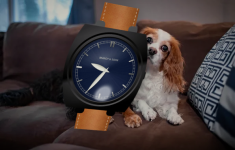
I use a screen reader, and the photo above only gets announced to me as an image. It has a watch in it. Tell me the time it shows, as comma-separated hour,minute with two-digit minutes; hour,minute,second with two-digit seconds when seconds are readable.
9,35
